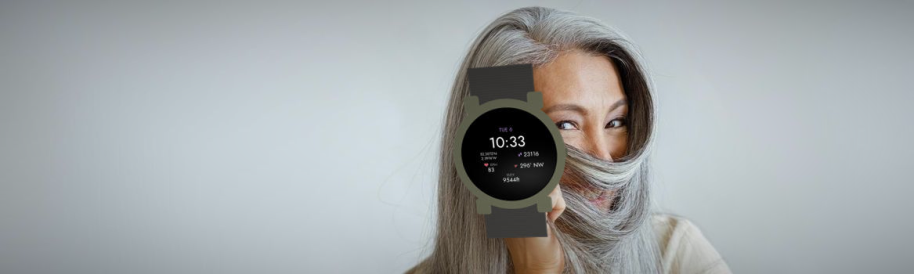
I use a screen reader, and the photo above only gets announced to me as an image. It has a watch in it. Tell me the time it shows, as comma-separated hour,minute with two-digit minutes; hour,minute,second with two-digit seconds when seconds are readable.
10,33
